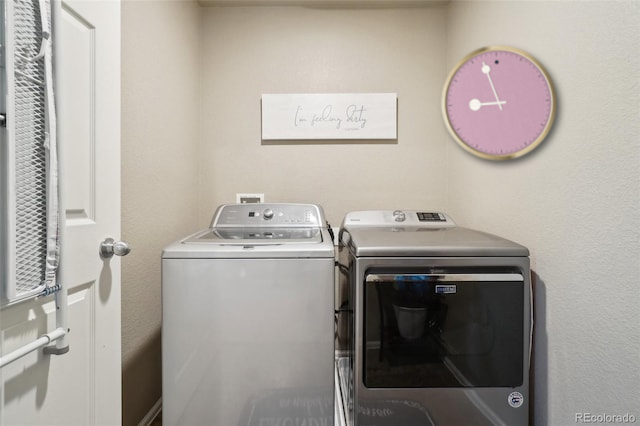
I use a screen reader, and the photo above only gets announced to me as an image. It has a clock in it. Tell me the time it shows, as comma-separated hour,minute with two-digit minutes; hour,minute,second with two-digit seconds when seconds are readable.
8,57
